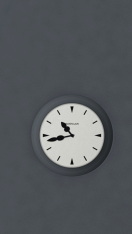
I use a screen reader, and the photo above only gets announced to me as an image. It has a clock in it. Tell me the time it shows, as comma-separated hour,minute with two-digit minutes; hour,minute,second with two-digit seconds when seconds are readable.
10,43
